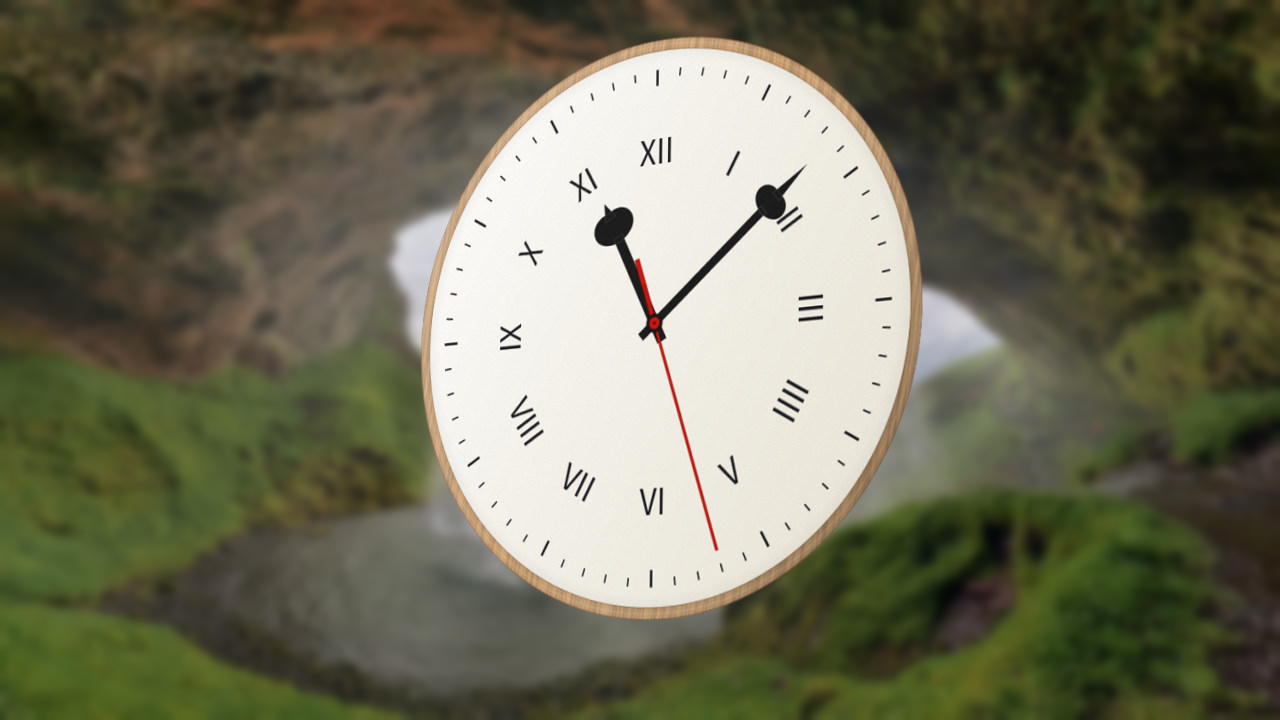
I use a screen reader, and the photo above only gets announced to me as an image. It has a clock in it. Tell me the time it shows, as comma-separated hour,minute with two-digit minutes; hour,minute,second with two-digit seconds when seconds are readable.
11,08,27
